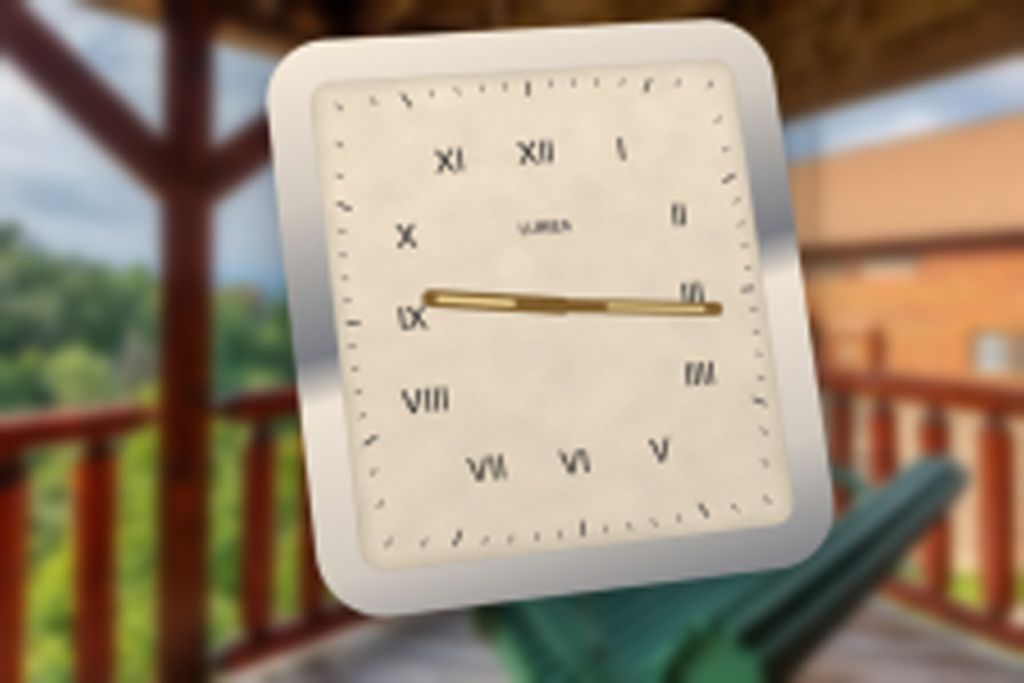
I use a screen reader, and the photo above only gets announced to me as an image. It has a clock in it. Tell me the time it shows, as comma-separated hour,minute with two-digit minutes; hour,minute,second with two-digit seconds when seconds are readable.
9,16
